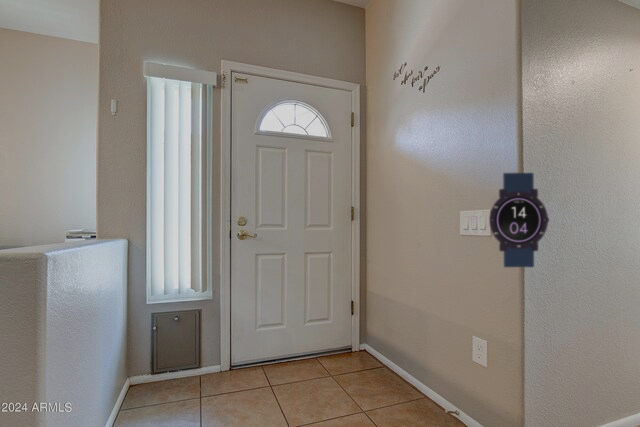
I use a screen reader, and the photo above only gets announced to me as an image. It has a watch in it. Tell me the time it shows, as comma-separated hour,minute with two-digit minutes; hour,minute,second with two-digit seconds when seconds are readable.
14,04
